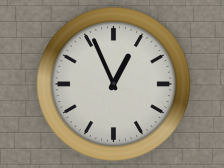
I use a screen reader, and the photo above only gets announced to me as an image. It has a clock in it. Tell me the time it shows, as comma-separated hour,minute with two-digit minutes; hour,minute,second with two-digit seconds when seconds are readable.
12,56
